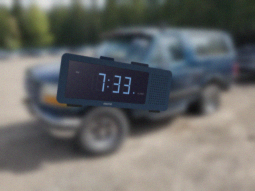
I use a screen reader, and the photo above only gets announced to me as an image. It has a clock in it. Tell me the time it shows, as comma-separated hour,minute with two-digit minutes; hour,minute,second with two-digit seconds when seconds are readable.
7,33
